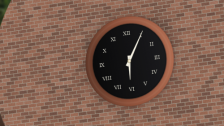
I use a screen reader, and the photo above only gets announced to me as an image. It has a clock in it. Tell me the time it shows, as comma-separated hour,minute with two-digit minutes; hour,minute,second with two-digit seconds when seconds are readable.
6,05
